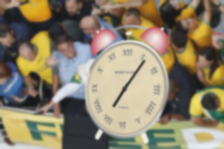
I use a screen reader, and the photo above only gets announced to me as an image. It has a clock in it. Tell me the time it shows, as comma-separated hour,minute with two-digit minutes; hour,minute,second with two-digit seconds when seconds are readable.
7,06
